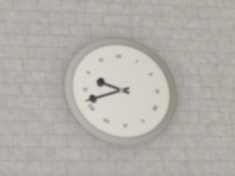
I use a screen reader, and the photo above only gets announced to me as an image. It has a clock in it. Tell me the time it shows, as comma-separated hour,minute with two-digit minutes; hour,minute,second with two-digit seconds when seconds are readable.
9,42
